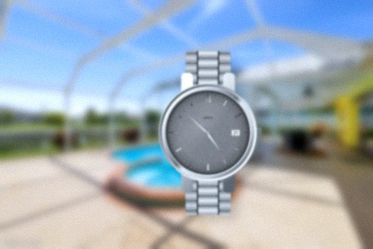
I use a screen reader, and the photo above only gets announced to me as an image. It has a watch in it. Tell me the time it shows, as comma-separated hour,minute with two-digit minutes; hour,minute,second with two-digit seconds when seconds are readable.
4,52
